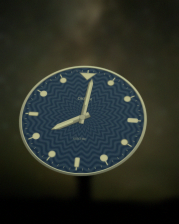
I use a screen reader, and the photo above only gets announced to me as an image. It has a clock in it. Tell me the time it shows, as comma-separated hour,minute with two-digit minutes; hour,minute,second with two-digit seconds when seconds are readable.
8,01
